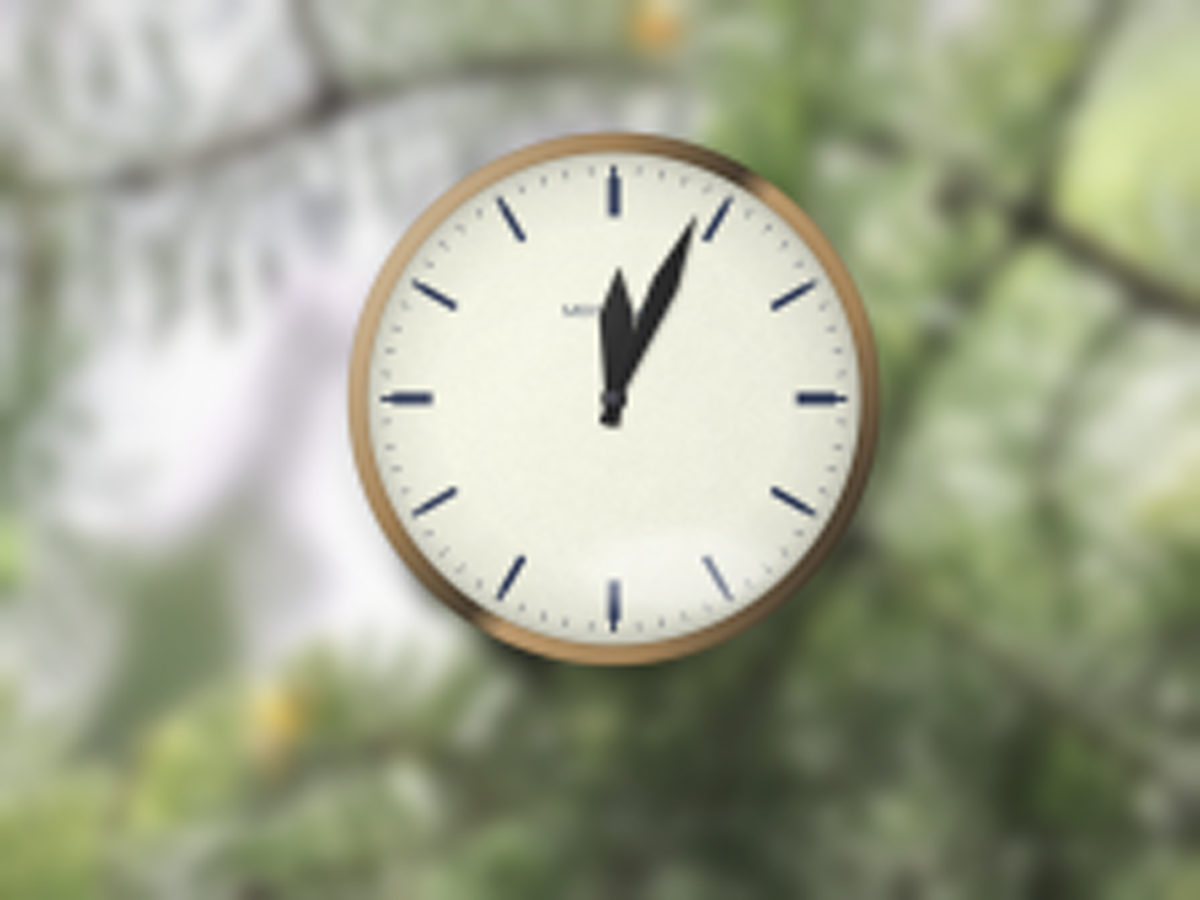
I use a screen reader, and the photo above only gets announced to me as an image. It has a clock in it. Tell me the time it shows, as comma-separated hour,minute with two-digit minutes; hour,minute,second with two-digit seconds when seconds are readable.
12,04
